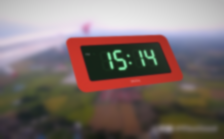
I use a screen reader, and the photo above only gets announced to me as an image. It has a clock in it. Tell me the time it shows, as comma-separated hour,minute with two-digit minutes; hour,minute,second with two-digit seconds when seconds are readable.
15,14
